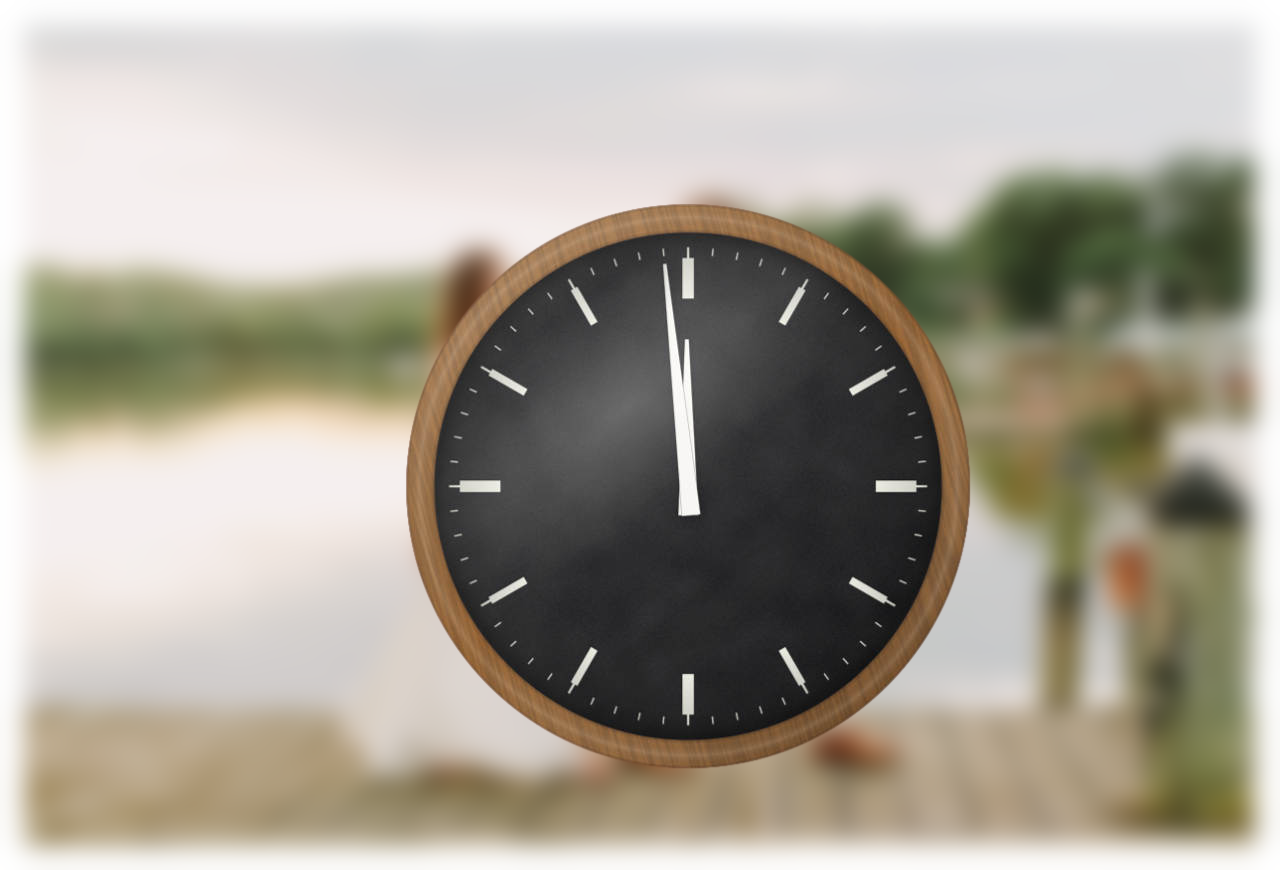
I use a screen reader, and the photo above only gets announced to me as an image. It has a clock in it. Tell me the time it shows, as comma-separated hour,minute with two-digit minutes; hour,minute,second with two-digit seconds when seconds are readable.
11,59
